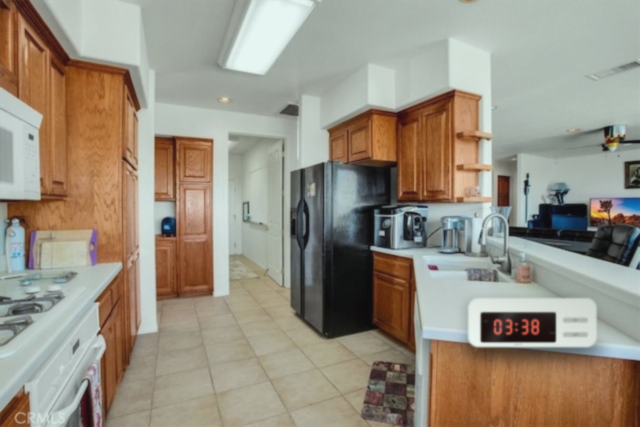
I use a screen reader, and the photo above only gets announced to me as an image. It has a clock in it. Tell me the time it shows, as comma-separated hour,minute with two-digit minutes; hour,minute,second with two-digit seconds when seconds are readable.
3,38
